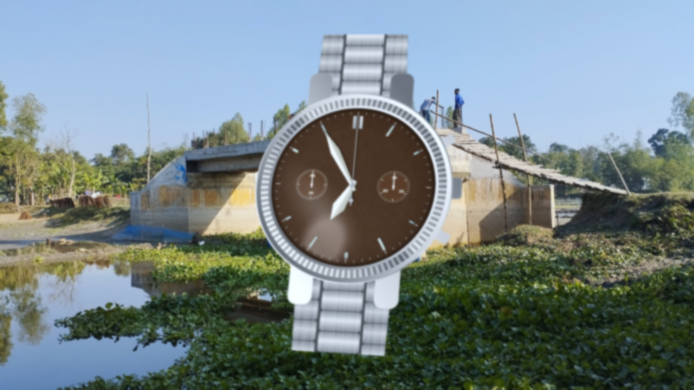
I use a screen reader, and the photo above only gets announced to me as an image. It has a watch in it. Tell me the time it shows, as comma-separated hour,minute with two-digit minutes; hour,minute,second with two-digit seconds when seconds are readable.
6,55
